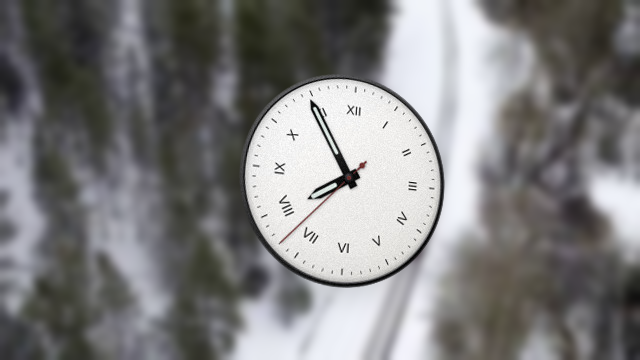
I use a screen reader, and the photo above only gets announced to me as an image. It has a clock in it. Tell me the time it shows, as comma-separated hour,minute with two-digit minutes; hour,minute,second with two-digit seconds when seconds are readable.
7,54,37
